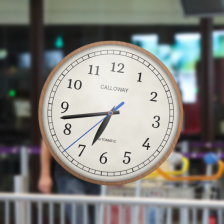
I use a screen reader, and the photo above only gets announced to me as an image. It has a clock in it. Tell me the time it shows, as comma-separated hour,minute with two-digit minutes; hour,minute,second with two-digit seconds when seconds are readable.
6,42,37
